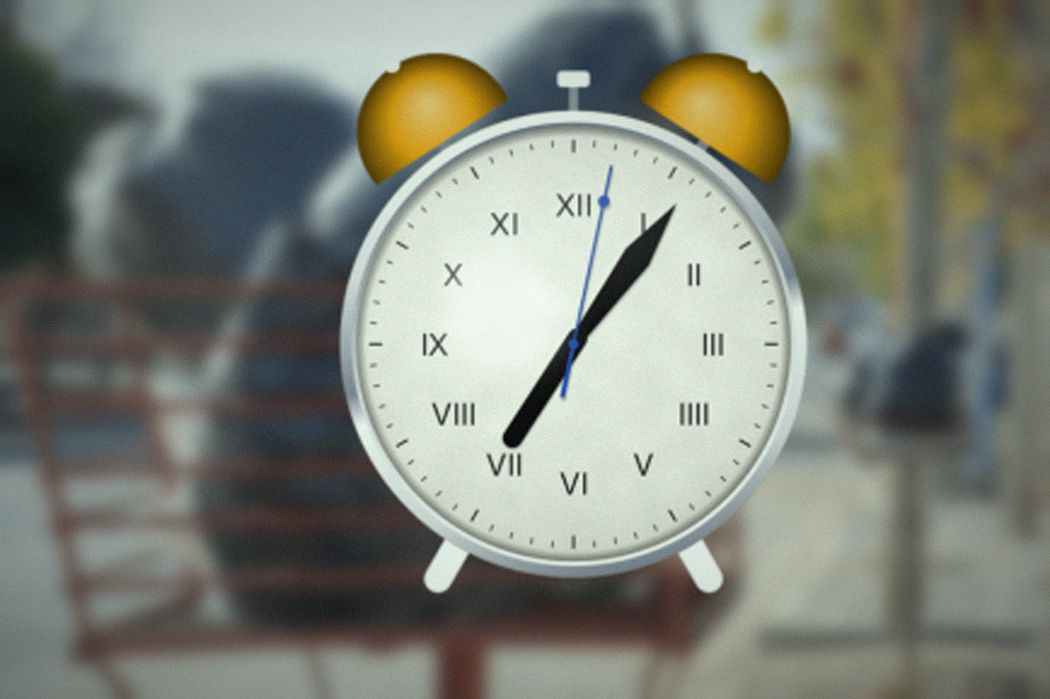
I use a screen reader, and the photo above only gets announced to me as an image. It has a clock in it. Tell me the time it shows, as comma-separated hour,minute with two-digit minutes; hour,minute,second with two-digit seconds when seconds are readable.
7,06,02
